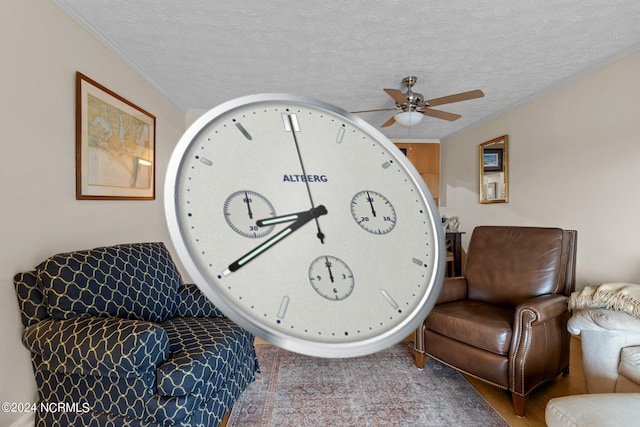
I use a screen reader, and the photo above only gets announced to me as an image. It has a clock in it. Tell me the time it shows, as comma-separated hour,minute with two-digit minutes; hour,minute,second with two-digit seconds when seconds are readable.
8,40
